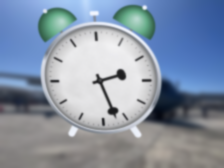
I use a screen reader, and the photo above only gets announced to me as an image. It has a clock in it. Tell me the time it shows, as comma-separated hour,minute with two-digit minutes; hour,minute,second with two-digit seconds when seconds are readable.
2,27
